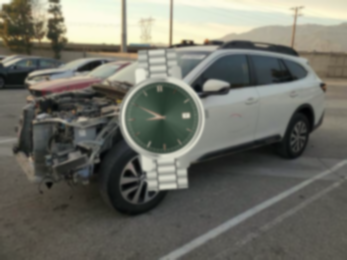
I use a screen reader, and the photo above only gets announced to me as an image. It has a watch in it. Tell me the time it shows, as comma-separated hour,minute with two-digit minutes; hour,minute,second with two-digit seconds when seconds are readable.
8,50
